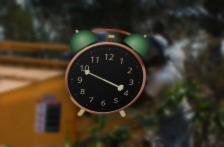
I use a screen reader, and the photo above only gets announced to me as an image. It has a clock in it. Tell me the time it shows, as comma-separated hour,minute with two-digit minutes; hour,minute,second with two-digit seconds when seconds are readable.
3,49
